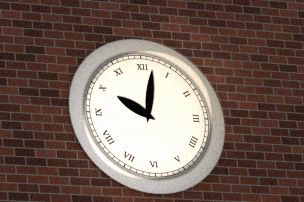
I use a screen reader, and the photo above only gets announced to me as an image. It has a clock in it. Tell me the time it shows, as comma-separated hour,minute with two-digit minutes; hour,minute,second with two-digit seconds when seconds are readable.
10,02
